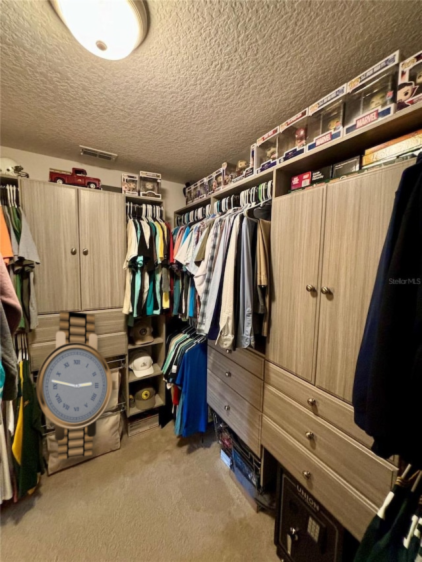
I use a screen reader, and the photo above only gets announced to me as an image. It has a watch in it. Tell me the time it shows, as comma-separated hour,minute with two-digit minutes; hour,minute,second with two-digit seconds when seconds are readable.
2,47
